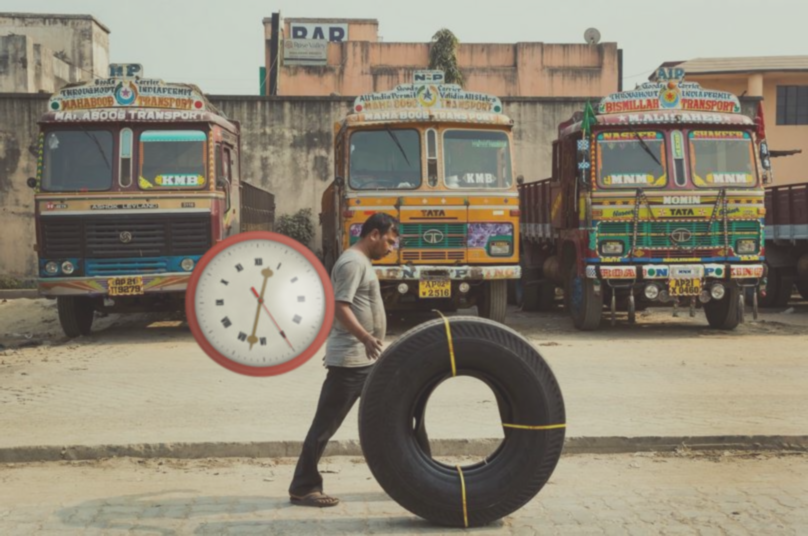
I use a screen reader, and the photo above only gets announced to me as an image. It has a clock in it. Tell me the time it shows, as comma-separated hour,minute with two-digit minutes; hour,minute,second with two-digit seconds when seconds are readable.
12,32,25
